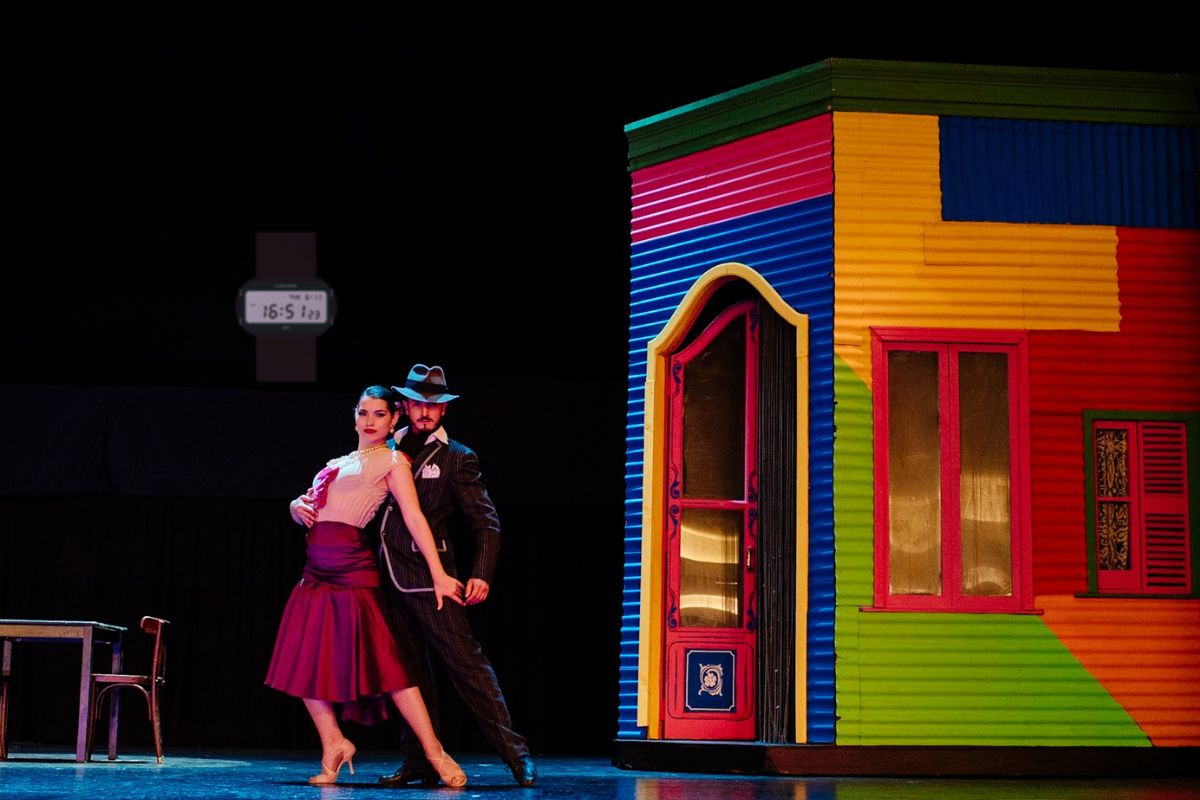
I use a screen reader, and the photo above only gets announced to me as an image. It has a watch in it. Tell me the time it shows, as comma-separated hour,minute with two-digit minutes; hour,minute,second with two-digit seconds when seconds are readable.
16,51
